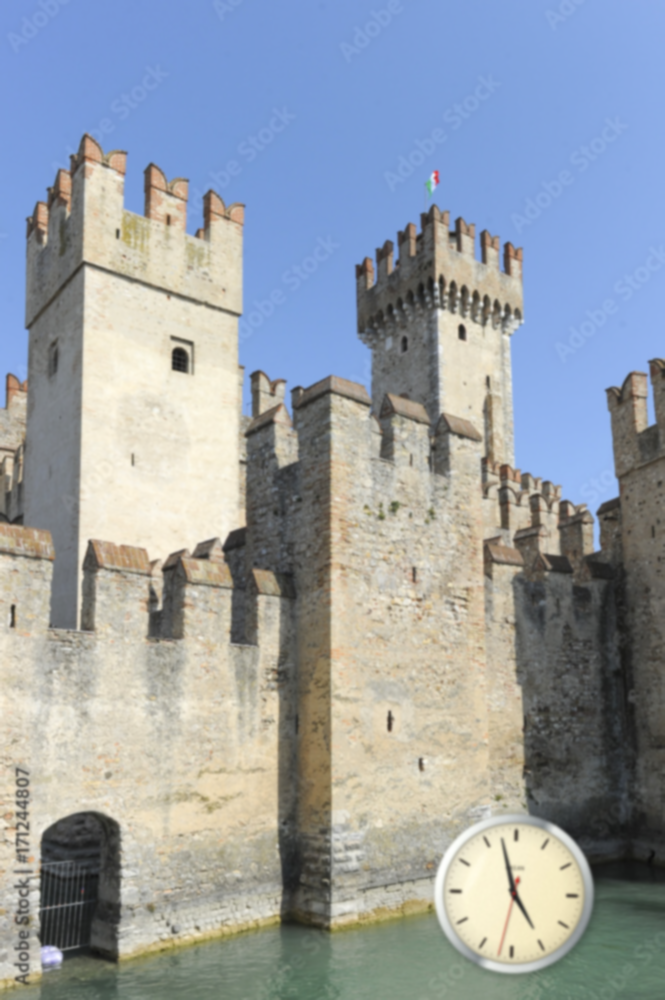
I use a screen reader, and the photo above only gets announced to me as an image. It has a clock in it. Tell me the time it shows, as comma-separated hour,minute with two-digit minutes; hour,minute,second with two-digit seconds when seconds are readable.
4,57,32
